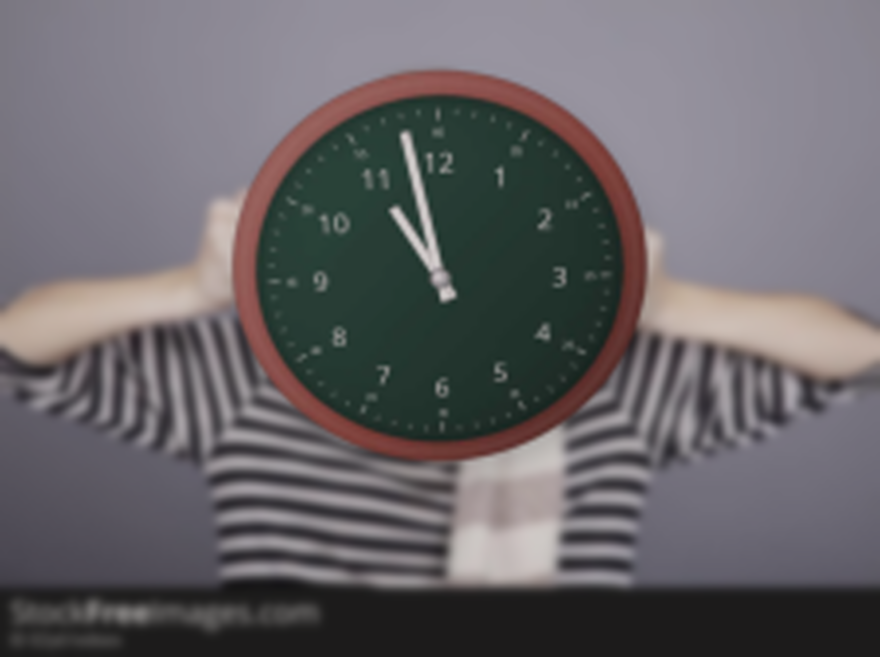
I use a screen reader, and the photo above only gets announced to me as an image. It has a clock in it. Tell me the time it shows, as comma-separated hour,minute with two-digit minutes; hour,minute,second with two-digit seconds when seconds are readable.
10,58
